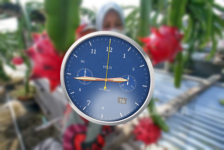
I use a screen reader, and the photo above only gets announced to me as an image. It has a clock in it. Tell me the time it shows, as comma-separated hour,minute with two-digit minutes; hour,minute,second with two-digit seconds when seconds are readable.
2,44
